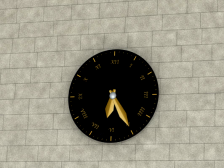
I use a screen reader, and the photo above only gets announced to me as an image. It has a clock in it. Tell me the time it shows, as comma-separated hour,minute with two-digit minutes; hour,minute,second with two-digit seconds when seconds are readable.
6,25
